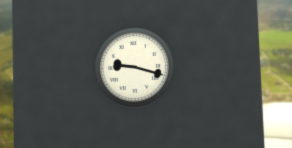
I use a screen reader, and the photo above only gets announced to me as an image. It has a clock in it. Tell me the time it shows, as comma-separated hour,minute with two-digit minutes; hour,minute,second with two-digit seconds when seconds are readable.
9,18
